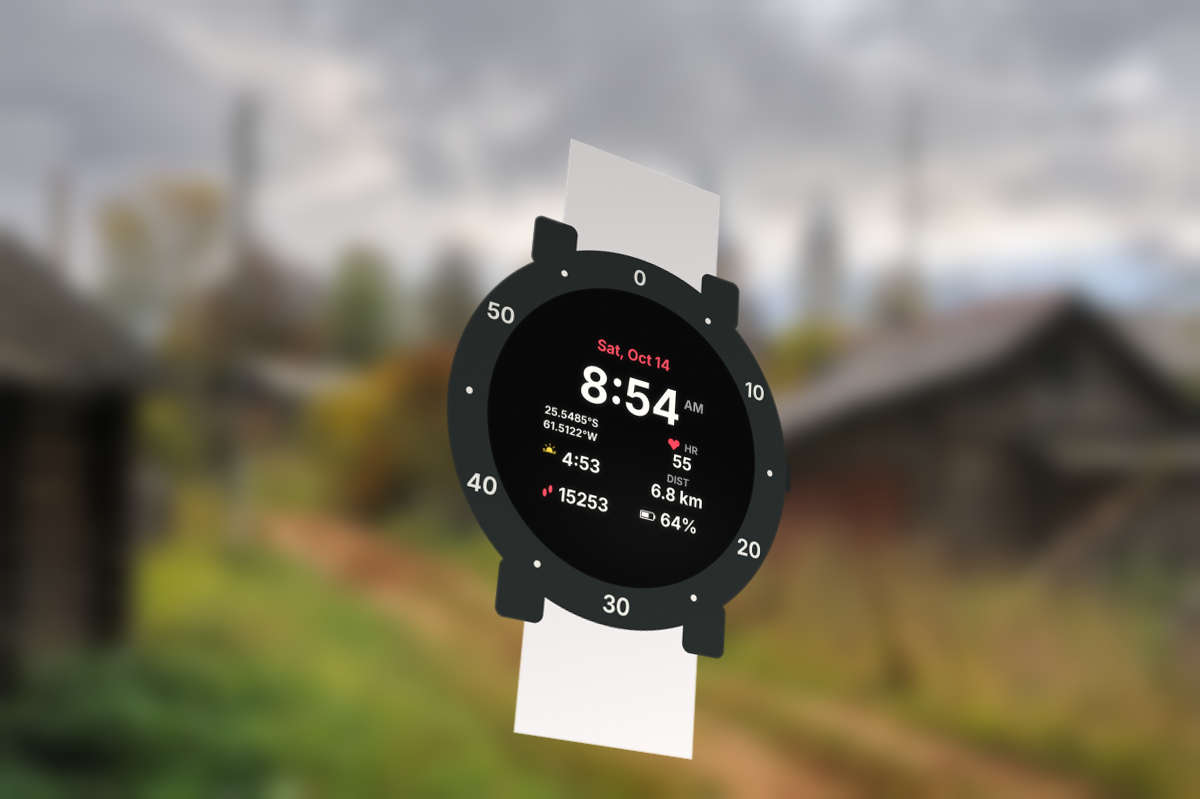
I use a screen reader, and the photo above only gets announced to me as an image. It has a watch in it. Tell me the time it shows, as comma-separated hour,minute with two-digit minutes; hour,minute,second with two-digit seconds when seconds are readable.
8,54
